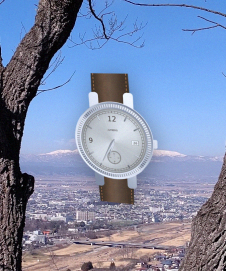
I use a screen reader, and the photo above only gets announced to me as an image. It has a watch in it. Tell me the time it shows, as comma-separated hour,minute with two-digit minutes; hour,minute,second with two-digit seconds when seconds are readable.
6,35
